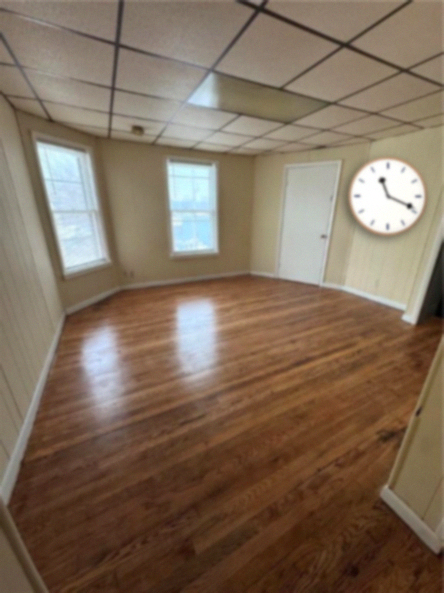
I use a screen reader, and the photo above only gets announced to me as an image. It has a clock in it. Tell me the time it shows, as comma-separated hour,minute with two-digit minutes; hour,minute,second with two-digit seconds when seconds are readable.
11,19
